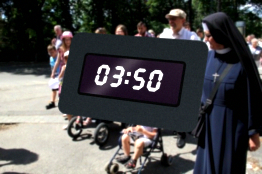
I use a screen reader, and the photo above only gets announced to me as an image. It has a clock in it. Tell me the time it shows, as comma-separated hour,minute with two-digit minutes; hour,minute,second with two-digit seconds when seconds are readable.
3,50
